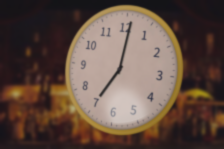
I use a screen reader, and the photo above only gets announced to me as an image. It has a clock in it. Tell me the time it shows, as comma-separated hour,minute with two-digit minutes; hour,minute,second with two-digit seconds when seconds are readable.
7,01
